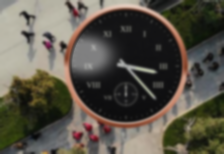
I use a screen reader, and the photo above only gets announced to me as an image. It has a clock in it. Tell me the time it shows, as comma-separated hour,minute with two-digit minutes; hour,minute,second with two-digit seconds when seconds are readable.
3,23
